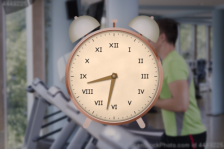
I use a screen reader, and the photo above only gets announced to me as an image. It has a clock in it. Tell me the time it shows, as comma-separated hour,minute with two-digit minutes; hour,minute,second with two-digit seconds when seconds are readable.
8,32
